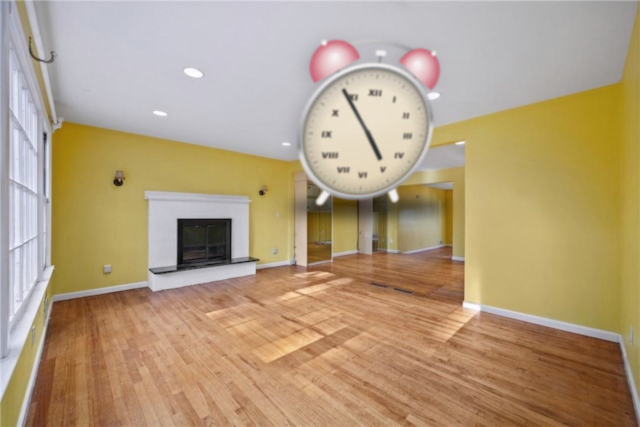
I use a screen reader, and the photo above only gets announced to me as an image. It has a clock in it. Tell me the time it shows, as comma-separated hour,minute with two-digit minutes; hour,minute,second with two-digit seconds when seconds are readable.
4,54
